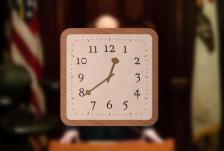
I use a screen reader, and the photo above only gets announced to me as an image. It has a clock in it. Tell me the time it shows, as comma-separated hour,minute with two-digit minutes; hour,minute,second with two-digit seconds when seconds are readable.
12,39
